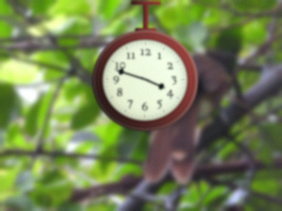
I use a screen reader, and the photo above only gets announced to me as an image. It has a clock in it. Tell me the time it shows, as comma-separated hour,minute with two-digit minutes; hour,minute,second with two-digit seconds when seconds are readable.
3,48
